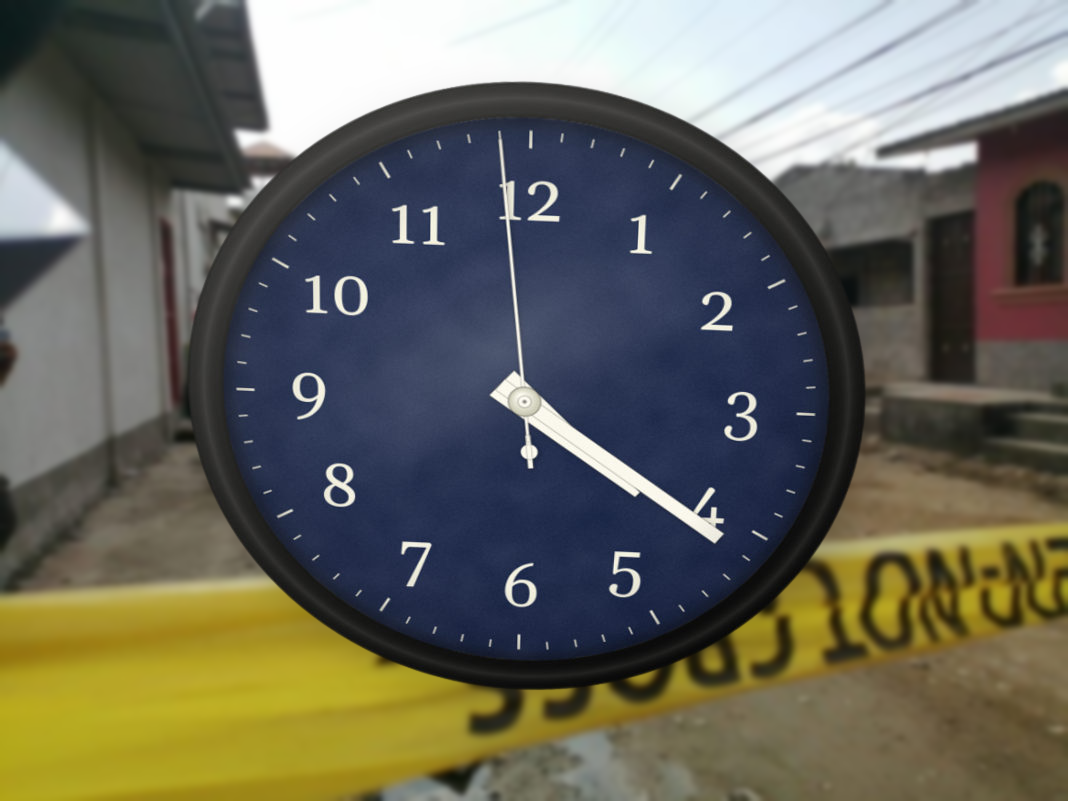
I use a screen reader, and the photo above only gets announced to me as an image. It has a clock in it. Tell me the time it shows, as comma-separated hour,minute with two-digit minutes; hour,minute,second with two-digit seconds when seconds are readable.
4,20,59
